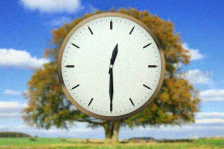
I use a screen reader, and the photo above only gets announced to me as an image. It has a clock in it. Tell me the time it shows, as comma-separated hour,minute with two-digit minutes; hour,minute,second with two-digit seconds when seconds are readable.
12,30
